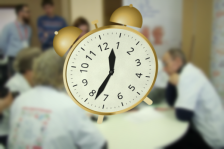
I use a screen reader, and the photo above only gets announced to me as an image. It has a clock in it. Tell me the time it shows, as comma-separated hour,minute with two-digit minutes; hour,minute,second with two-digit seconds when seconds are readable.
12,38
